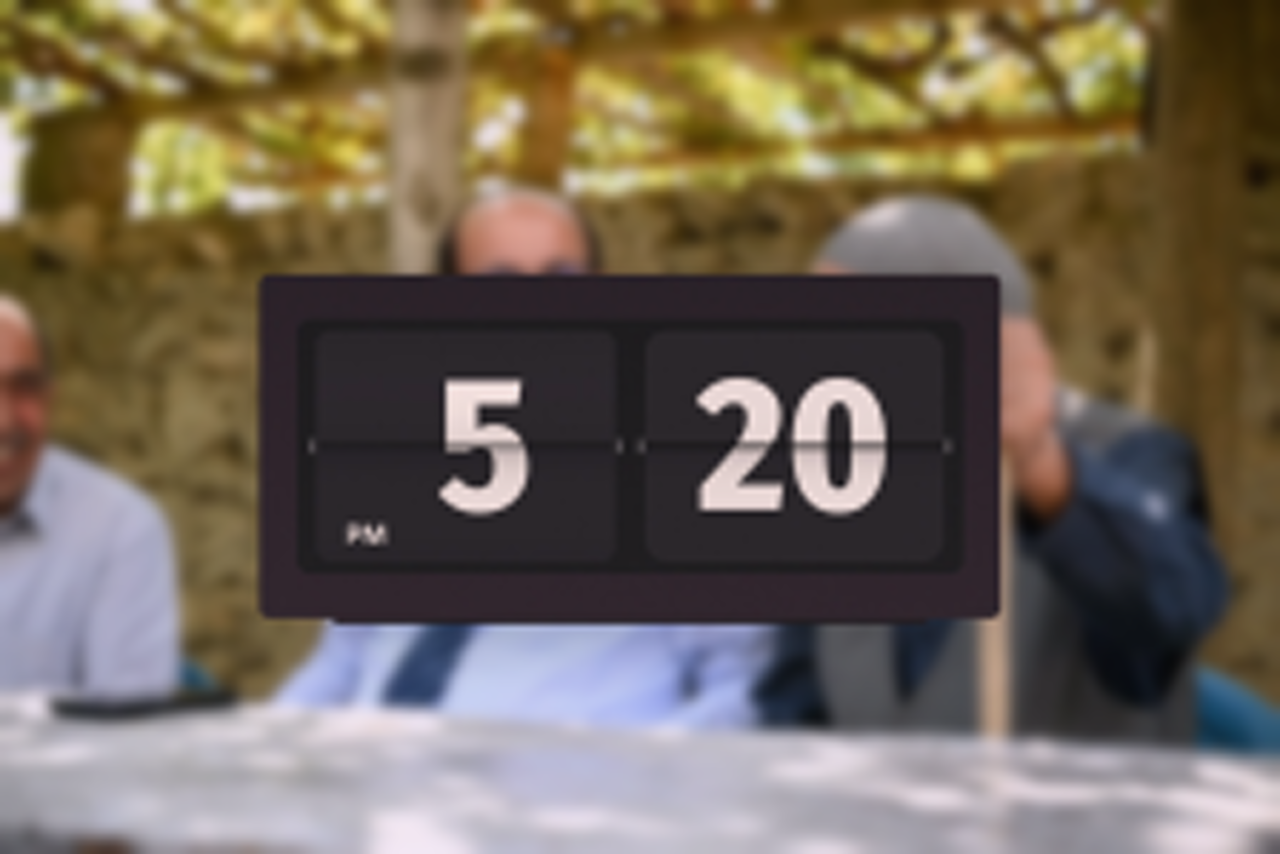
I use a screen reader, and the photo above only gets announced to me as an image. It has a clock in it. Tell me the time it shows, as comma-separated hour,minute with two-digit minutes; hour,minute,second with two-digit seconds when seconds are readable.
5,20
